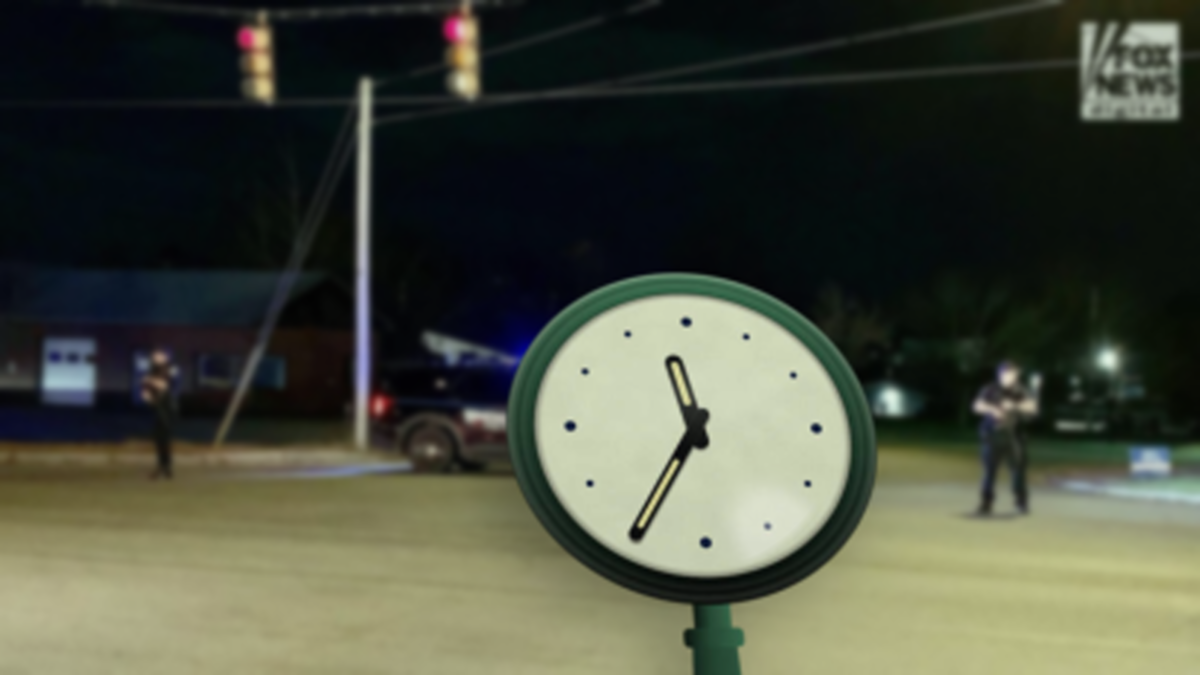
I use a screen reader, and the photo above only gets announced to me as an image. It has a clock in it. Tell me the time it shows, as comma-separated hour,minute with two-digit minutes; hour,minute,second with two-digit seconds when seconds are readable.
11,35
